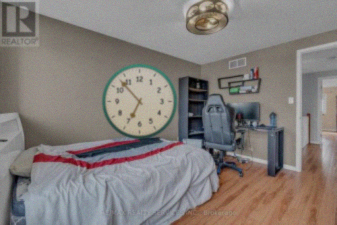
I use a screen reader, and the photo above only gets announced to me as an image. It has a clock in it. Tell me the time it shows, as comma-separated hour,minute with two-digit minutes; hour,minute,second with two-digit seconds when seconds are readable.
6,53
